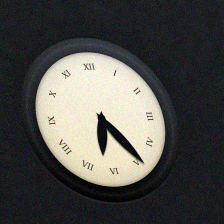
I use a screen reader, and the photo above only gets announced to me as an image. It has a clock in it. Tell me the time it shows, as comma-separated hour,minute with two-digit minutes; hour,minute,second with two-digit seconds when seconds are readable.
6,24
